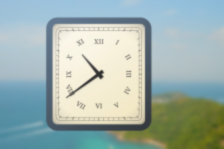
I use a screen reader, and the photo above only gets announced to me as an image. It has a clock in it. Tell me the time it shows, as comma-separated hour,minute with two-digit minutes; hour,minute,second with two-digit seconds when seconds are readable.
10,39
